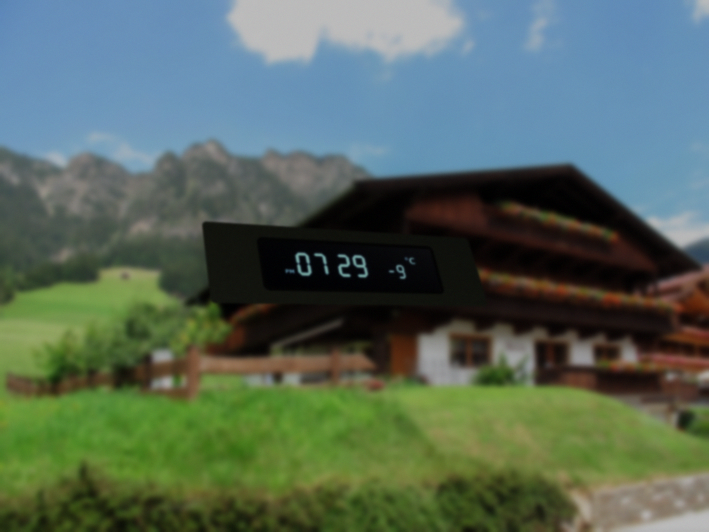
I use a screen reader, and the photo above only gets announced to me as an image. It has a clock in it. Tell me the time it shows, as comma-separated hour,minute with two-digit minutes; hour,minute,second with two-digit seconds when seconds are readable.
7,29
